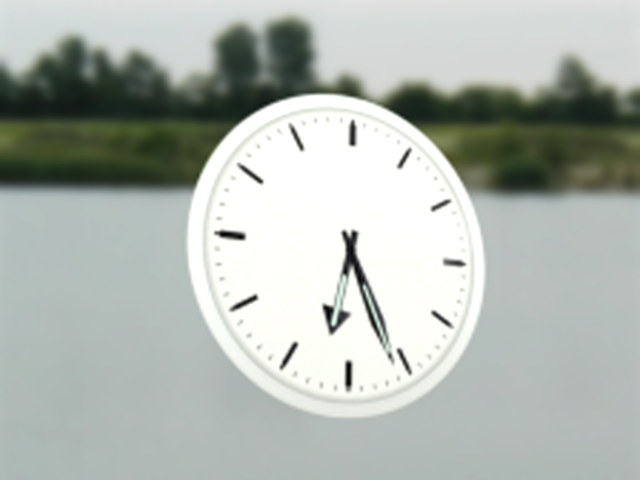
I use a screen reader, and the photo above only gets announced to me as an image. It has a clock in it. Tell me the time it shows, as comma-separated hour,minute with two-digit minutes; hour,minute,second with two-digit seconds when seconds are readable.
6,26
